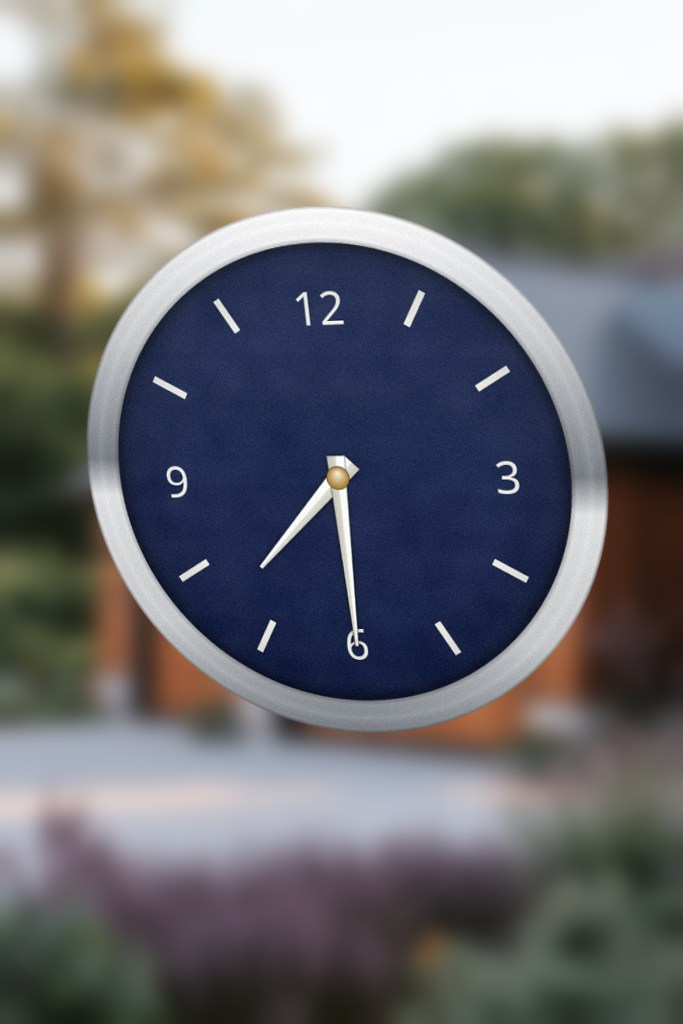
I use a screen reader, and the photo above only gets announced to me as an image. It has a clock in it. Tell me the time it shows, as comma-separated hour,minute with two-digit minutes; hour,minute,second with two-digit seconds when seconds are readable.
7,30
